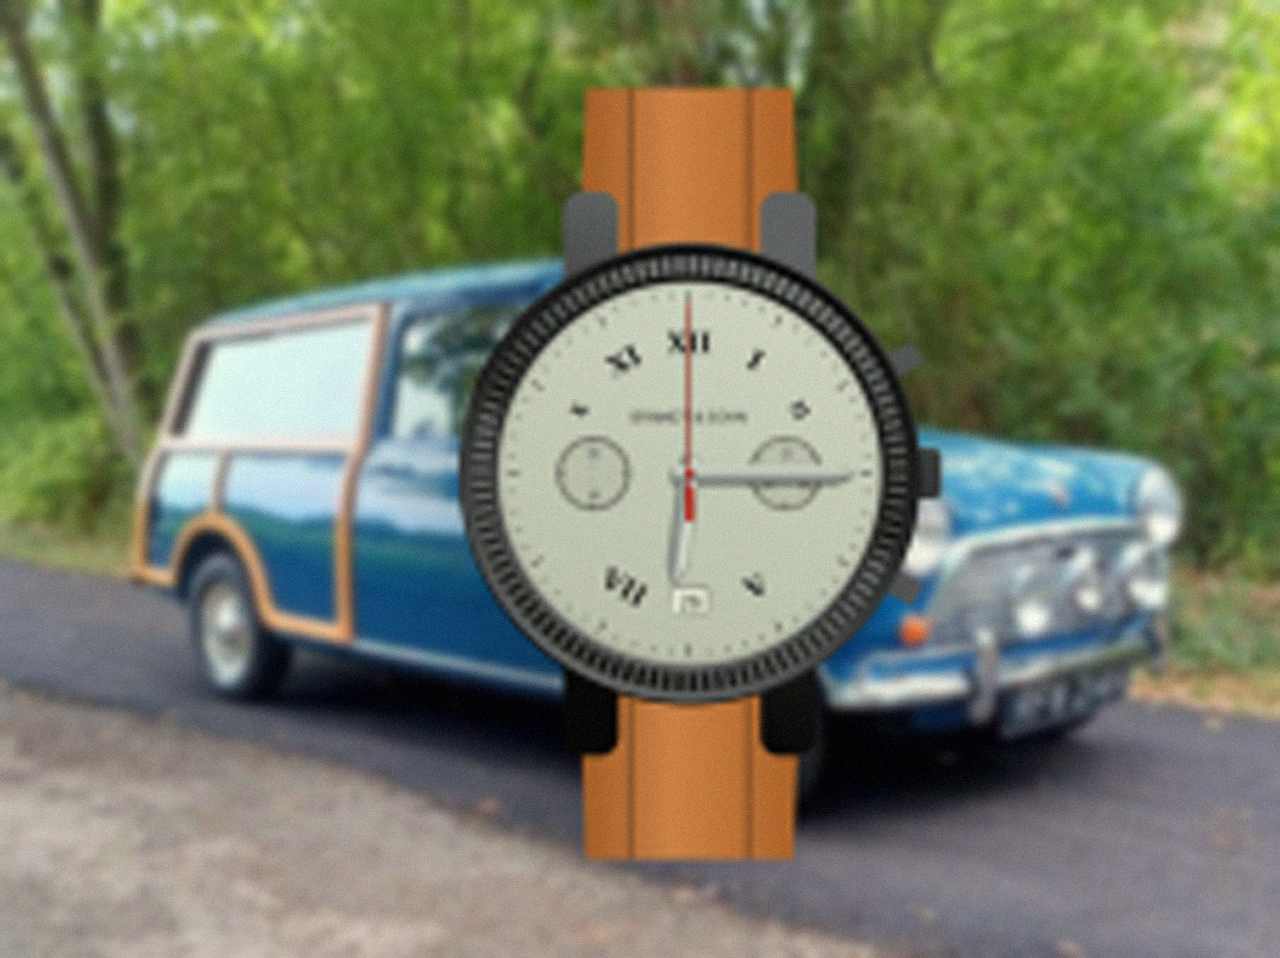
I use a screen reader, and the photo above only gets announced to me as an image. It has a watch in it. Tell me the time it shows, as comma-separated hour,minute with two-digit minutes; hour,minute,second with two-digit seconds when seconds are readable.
6,15
